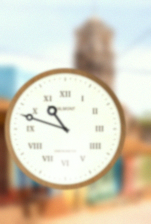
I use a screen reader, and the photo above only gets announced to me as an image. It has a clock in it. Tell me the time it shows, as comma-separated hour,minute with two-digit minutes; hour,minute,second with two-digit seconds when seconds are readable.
10,48
